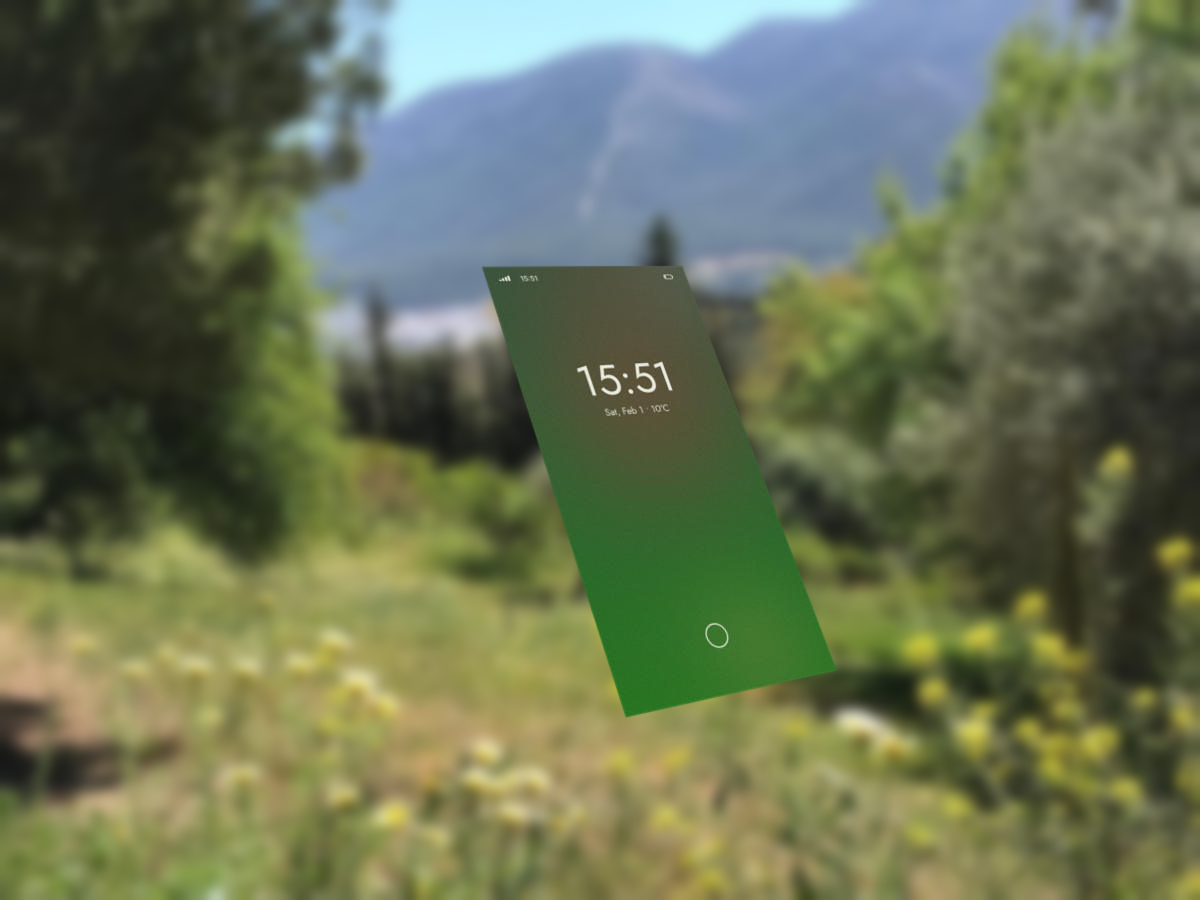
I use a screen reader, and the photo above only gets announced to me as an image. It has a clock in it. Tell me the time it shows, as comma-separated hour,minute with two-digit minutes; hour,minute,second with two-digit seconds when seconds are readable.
15,51
